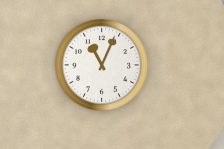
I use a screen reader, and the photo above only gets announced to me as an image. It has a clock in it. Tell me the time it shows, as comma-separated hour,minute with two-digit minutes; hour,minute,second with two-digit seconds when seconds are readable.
11,04
